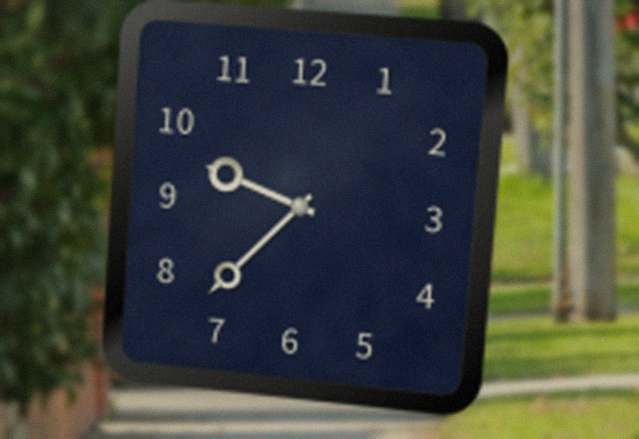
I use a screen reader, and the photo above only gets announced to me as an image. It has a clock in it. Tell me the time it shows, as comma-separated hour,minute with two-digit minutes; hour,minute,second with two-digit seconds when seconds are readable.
9,37
